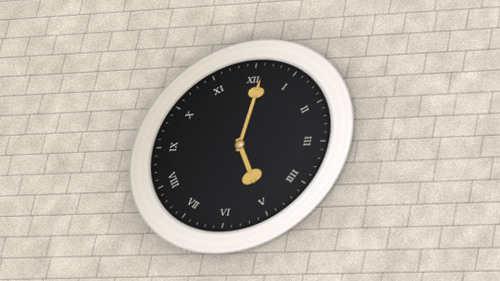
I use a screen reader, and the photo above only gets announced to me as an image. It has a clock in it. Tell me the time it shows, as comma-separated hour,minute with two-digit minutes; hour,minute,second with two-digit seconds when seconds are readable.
5,01
